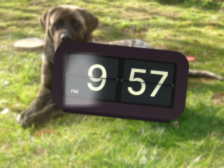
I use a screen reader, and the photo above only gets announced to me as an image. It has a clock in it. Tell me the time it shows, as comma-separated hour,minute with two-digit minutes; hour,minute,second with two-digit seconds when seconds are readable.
9,57
